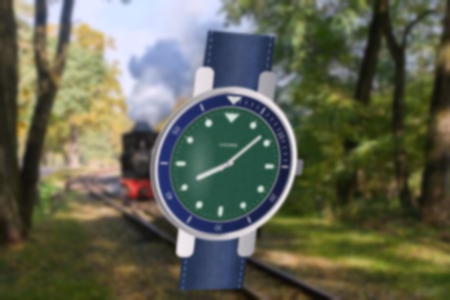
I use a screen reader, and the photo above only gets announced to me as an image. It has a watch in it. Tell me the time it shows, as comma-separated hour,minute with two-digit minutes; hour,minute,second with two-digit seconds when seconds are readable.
8,08
